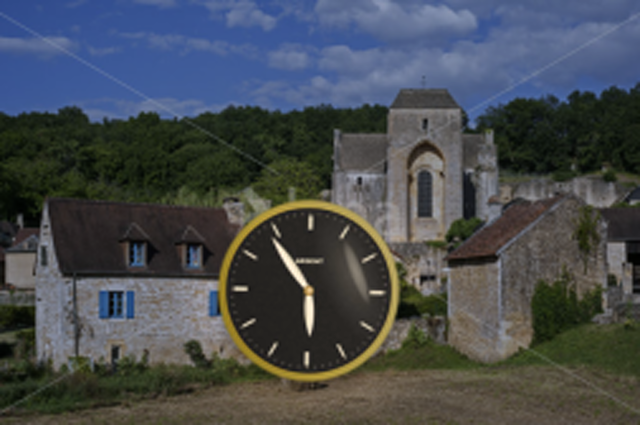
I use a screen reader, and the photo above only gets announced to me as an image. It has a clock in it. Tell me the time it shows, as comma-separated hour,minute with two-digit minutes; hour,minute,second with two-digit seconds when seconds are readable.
5,54
